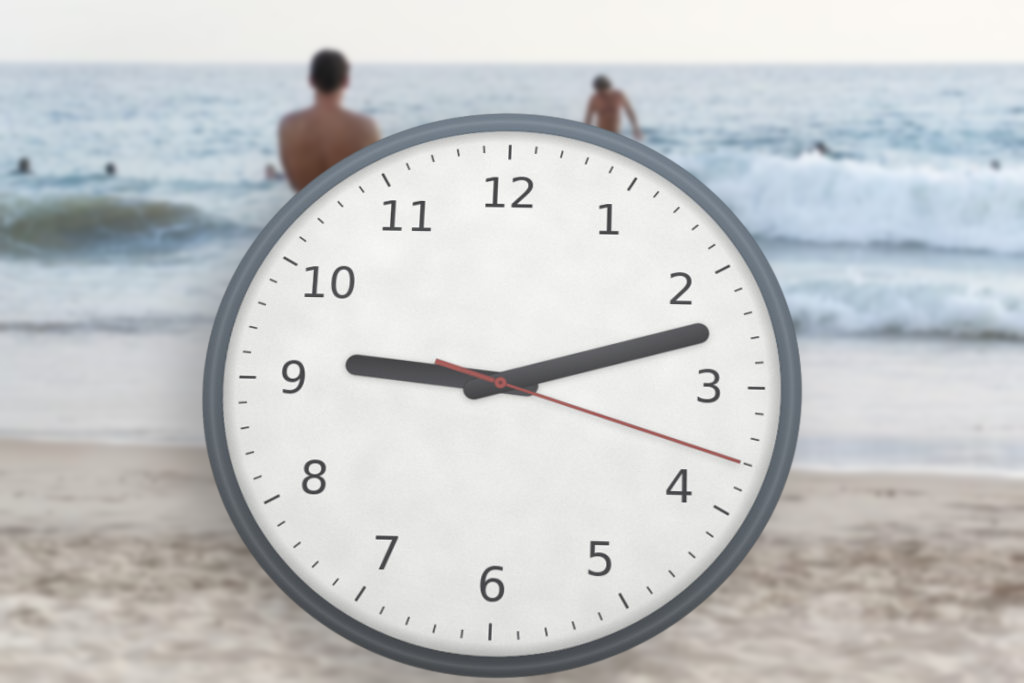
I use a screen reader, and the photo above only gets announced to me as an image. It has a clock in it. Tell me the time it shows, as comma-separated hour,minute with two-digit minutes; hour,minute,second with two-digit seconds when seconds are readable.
9,12,18
